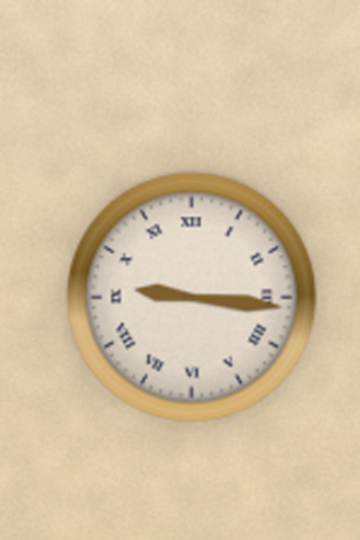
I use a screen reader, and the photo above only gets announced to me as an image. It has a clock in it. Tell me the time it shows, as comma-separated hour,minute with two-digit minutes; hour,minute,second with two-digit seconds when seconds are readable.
9,16
